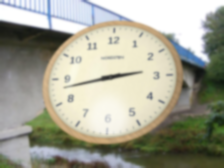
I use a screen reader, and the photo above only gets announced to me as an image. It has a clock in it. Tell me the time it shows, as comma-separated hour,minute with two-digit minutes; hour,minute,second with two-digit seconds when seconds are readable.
2,43
